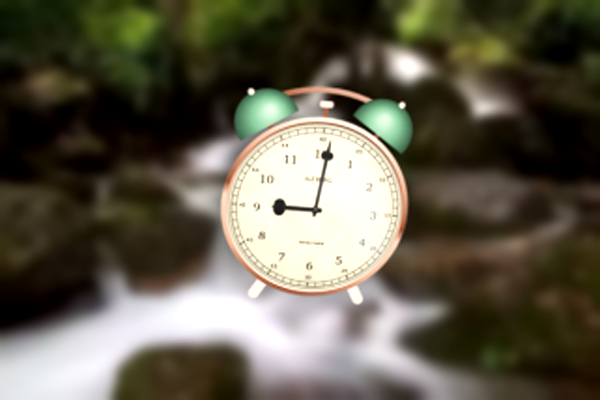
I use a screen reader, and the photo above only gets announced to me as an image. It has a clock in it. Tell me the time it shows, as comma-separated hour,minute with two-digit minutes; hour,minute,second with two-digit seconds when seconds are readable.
9,01
